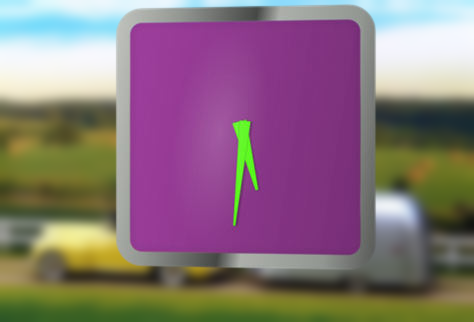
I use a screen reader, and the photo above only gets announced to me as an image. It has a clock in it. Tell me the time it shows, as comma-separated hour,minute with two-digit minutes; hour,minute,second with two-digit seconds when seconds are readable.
5,31
